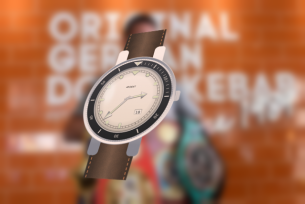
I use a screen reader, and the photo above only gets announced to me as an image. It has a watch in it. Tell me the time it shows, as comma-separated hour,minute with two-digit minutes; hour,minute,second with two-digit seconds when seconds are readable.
2,37
